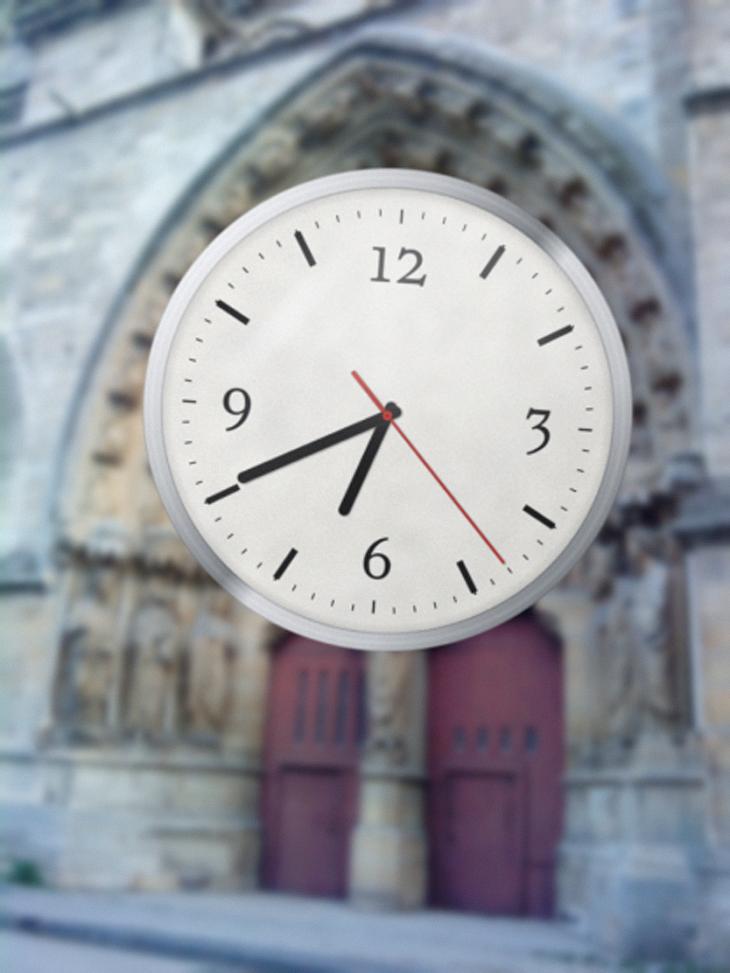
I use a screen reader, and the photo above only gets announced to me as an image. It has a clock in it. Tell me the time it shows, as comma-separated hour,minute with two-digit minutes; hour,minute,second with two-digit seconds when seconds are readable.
6,40,23
